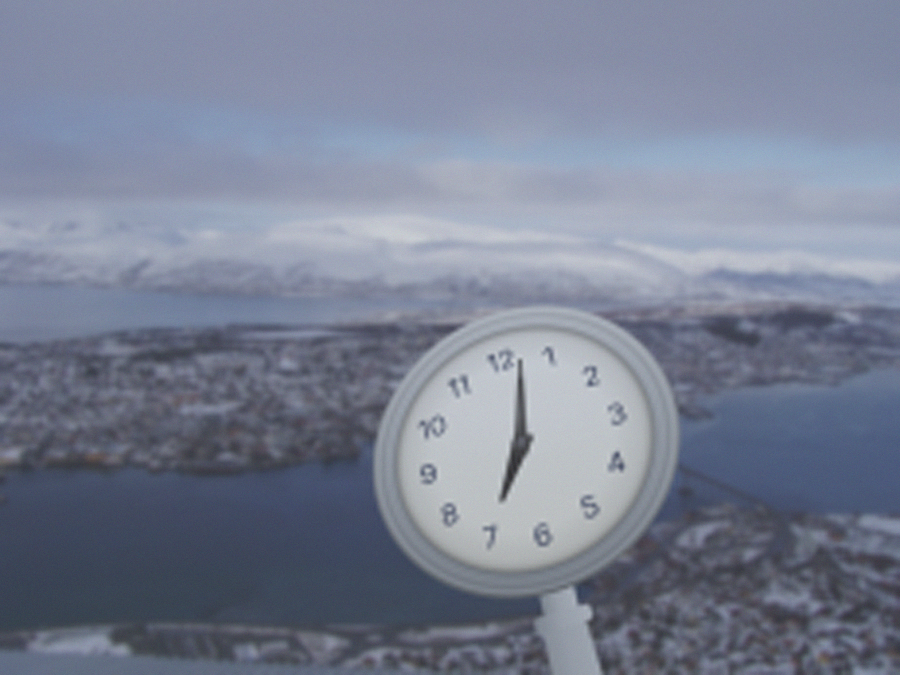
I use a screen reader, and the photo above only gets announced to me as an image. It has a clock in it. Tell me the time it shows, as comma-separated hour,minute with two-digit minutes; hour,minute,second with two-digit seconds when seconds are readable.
7,02
